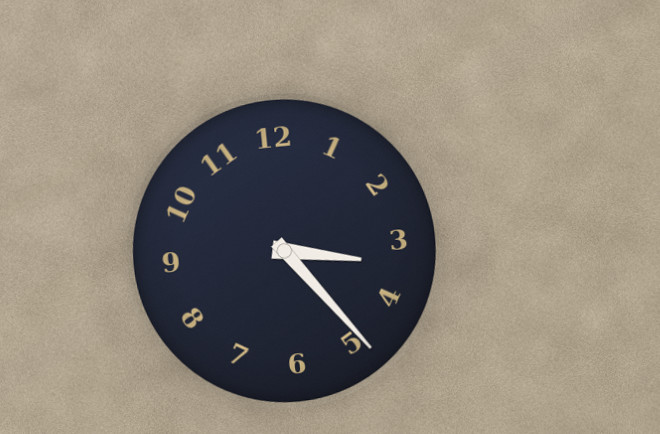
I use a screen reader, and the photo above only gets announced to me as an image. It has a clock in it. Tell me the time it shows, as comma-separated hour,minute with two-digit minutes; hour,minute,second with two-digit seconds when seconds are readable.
3,24
